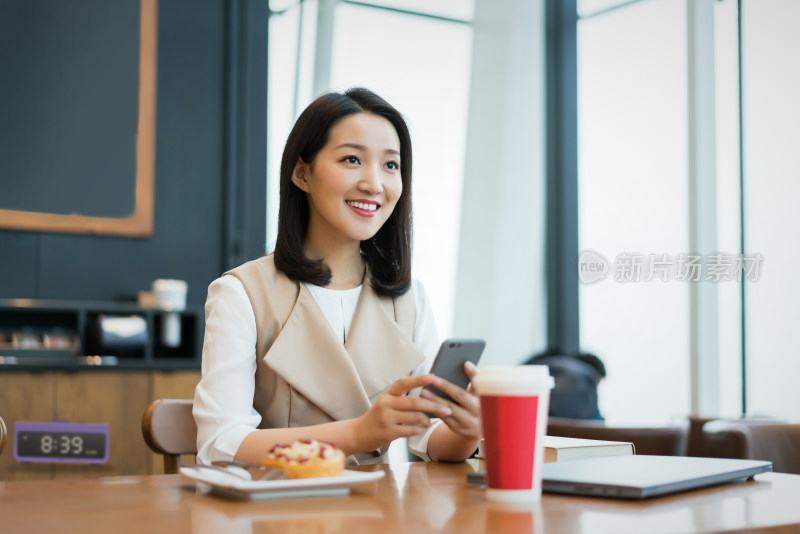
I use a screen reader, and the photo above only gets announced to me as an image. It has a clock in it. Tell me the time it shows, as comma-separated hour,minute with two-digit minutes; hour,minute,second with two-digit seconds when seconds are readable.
8,39
